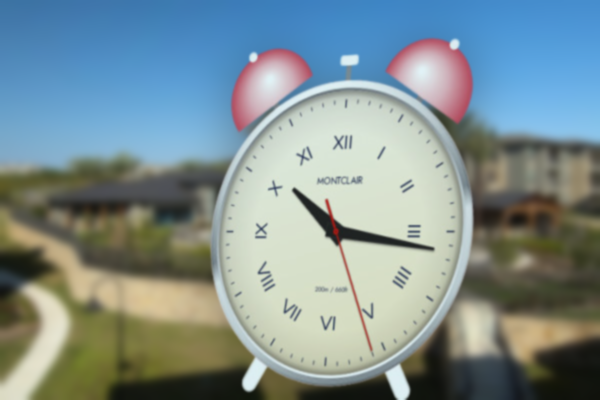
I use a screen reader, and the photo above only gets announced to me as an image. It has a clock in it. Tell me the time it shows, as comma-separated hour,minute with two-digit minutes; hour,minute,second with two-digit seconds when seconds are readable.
10,16,26
